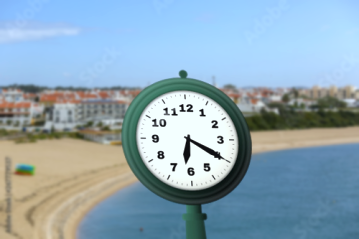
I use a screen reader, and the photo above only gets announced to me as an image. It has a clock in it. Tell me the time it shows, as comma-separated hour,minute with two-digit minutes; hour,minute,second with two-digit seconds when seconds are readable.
6,20
